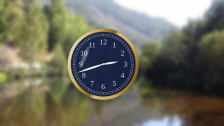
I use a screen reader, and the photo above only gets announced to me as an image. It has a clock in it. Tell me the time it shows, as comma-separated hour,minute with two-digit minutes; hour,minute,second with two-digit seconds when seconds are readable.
2,42
